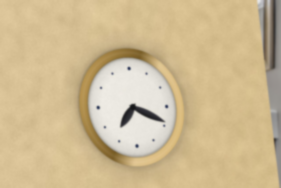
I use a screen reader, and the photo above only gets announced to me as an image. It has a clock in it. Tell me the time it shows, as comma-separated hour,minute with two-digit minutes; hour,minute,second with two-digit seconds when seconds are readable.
7,19
